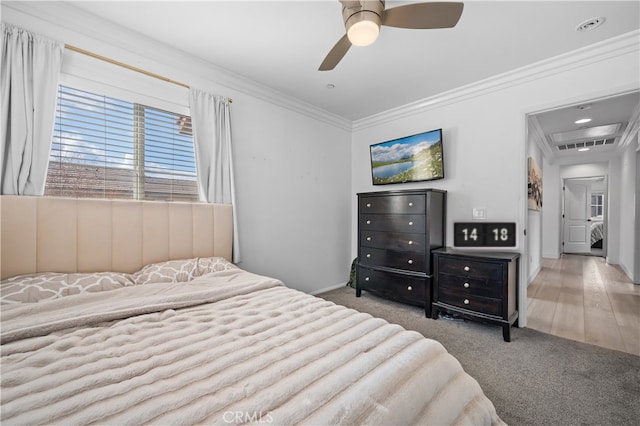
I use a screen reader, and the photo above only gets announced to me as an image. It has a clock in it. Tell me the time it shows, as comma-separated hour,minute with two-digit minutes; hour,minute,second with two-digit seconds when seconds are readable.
14,18
